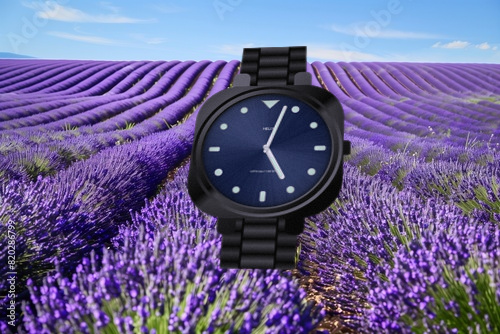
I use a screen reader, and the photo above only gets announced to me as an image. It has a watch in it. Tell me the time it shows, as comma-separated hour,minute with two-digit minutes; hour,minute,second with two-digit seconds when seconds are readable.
5,03
